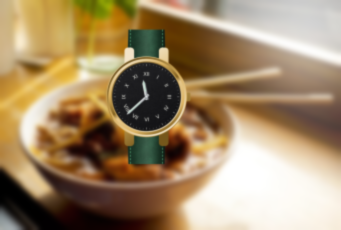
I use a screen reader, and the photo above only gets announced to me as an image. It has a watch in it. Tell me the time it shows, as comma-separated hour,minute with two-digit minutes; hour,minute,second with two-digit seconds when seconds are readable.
11,38
